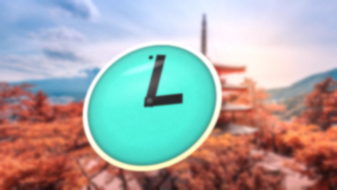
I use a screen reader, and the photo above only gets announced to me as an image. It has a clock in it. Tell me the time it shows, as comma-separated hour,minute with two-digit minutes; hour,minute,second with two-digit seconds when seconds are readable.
3,02
